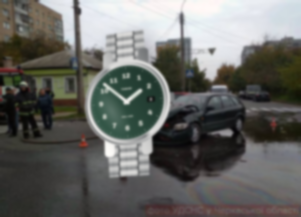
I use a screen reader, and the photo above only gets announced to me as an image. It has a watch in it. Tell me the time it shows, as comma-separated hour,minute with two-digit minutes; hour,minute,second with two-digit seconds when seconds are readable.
1,52
